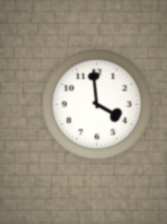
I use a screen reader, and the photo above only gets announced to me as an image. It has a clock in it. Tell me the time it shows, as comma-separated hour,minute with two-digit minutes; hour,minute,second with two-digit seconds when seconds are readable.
3,59
